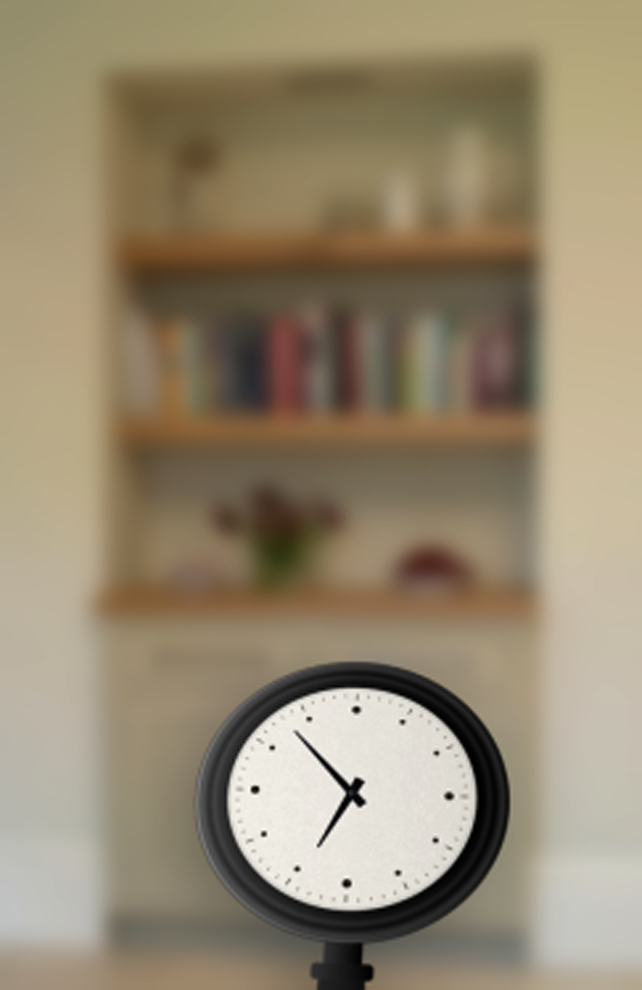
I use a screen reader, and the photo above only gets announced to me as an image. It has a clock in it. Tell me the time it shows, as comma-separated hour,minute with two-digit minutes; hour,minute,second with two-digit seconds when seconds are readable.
6,53
